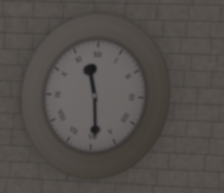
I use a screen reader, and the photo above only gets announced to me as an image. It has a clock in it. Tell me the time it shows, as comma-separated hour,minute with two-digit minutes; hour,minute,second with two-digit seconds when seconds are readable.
11,29
